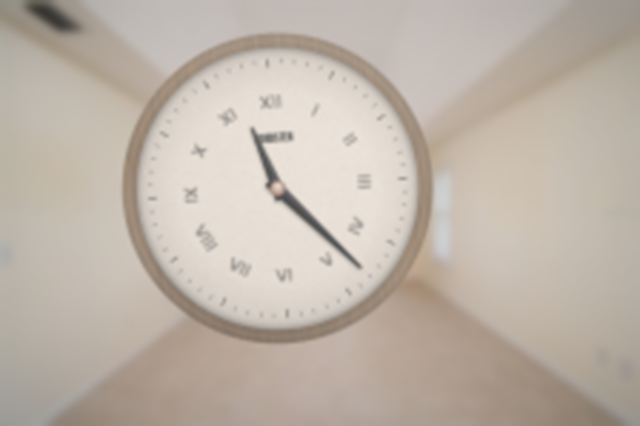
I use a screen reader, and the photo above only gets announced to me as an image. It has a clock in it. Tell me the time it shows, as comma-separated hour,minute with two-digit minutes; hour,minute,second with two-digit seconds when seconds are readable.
11,23
